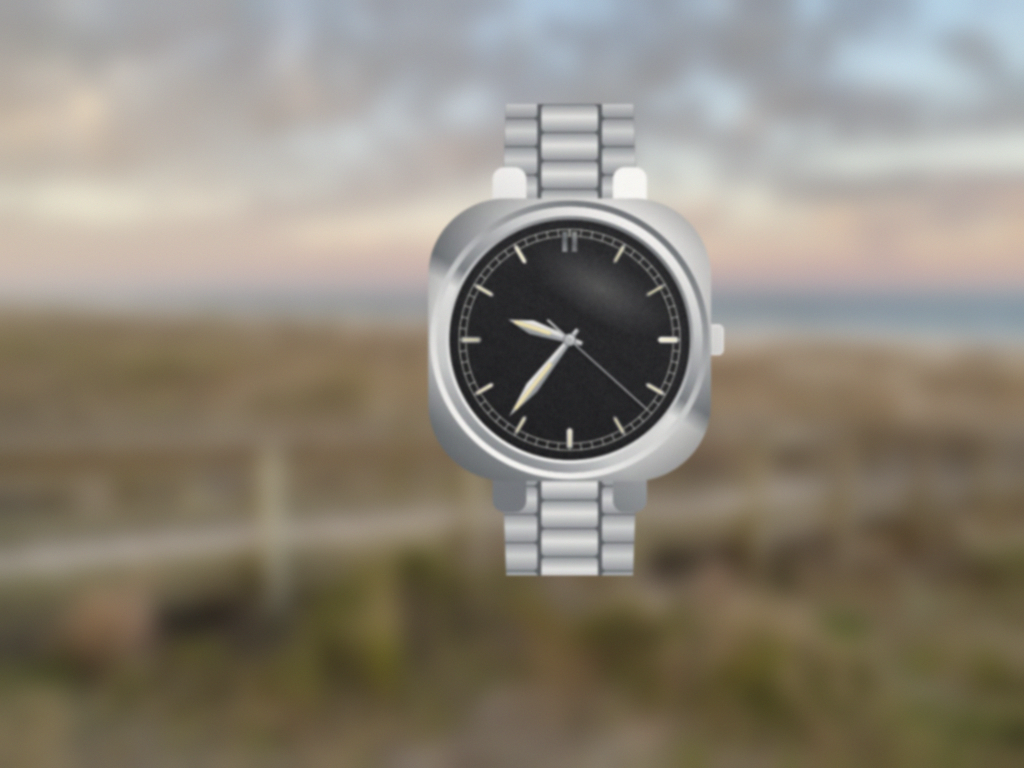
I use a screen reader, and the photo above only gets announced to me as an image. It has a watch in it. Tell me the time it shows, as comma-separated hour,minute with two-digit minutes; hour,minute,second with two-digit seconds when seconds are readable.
9,36,22
